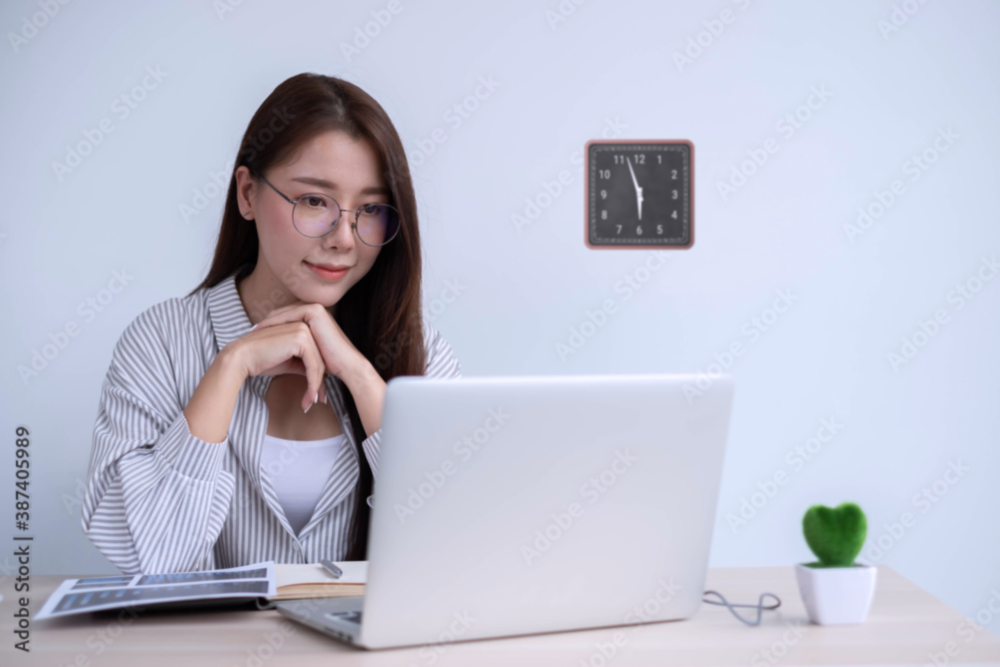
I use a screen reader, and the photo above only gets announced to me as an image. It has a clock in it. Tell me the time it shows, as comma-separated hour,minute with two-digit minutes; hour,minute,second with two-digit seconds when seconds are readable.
5,57
